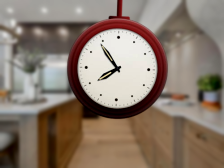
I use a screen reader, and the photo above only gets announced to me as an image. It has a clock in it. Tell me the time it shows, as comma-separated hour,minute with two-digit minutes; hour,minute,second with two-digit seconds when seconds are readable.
7,54
